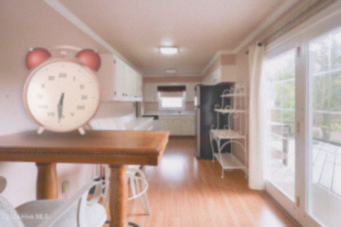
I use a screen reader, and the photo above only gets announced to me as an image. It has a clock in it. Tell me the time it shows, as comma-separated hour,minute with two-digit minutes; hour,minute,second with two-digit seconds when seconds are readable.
6,31
